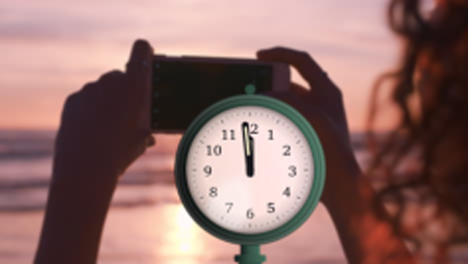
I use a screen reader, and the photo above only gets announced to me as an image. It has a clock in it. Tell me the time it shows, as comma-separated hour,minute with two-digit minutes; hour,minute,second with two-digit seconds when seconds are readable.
11,59
